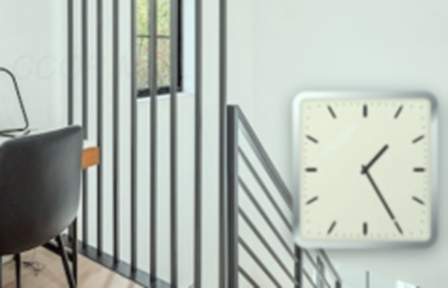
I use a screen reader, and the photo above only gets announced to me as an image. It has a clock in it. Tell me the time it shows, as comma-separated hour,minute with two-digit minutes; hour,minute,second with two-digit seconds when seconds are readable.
1,25
